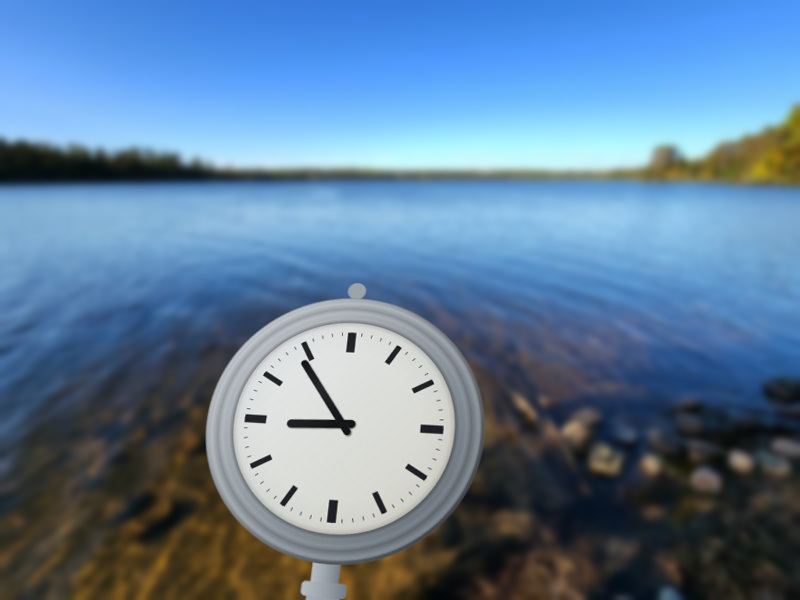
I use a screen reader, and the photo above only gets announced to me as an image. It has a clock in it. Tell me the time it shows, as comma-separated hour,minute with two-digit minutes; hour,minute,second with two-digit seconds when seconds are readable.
8,54
